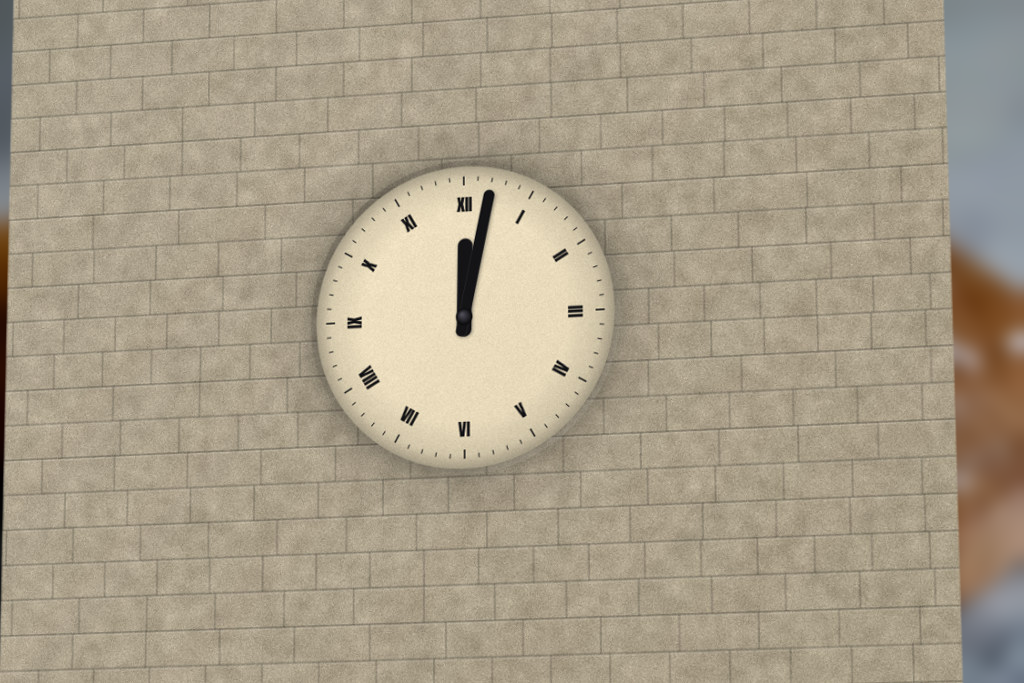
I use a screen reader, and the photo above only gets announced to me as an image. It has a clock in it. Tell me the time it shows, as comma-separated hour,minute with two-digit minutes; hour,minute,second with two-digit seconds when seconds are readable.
12,02
